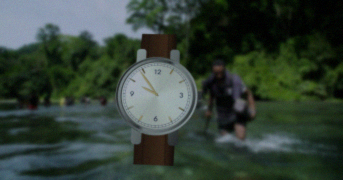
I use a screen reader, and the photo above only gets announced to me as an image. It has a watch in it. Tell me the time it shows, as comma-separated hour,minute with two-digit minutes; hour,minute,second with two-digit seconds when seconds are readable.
9,54
